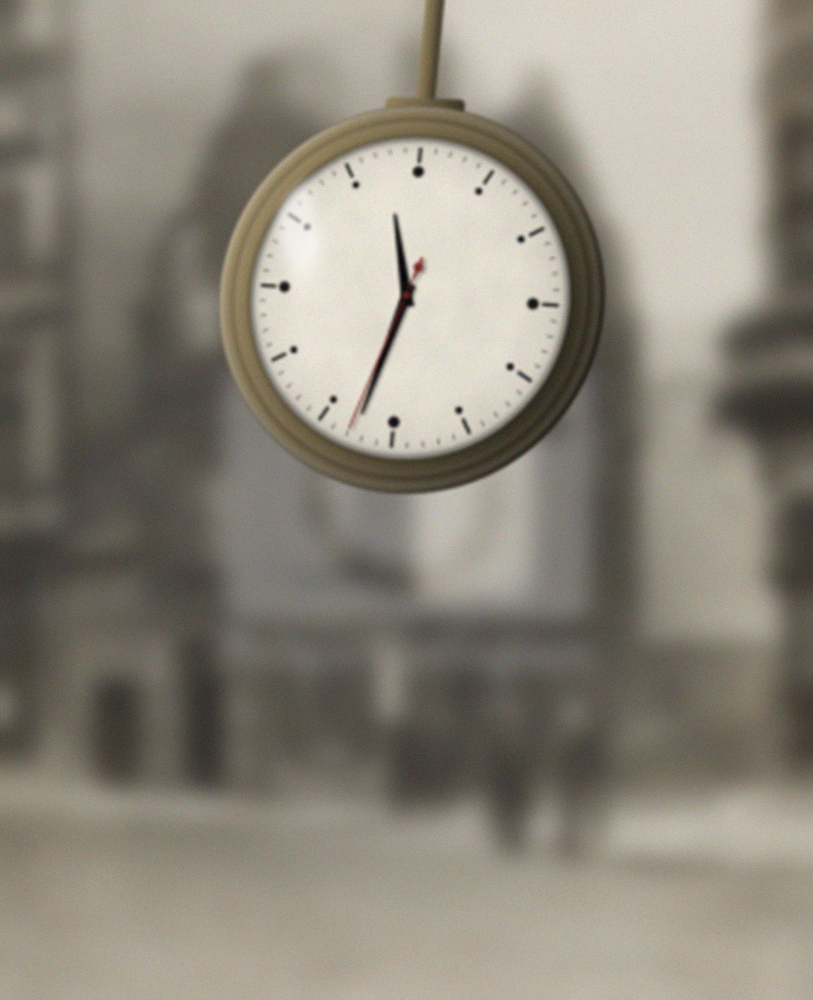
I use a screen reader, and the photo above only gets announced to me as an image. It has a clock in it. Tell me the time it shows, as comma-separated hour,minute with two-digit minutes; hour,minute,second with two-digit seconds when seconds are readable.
11,32,33
